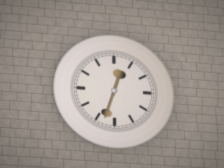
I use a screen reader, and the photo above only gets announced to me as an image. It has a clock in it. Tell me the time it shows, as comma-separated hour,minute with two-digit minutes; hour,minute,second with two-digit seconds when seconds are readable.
12,33
